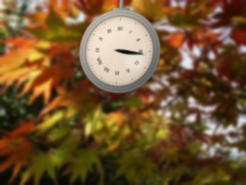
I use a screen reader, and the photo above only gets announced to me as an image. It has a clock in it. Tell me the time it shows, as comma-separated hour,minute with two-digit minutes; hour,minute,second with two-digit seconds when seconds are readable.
3,16
